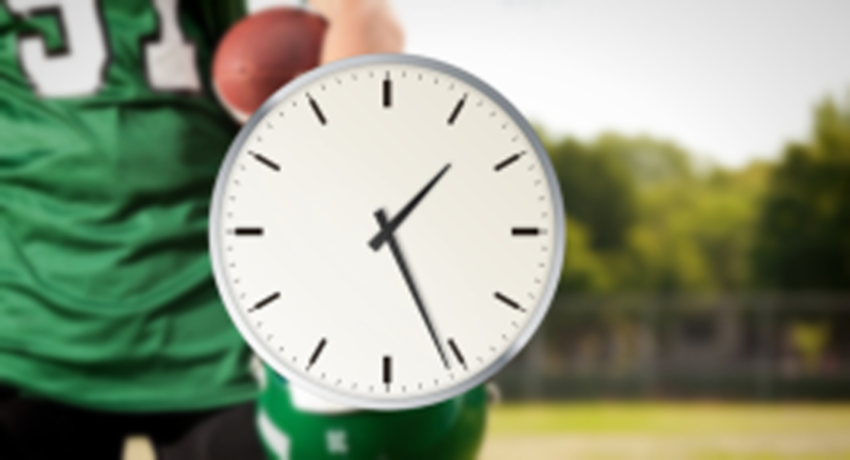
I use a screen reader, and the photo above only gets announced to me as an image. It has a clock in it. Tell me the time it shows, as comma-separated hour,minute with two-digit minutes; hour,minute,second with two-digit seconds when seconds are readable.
1,26
